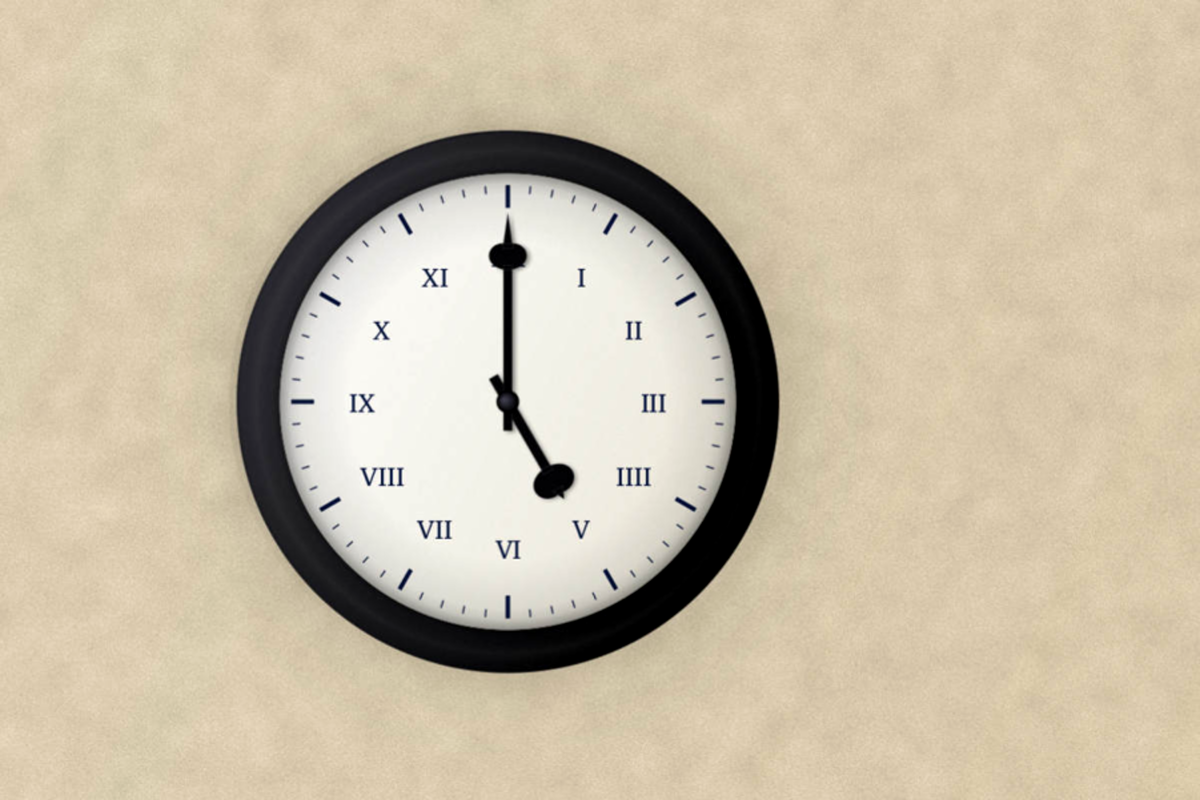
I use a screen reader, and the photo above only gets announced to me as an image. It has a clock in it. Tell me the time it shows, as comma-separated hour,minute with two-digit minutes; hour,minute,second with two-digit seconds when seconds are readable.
5,00
